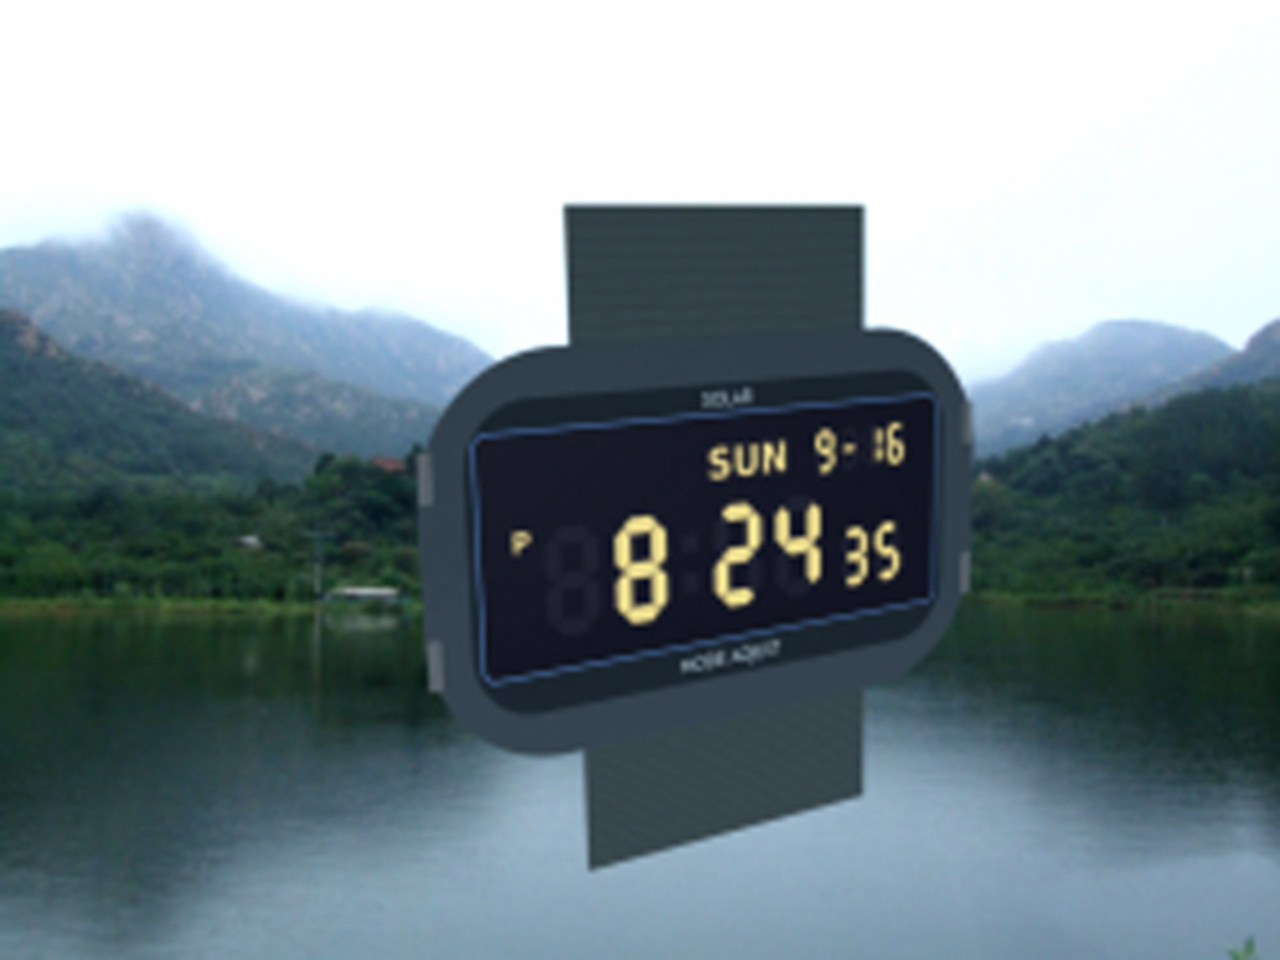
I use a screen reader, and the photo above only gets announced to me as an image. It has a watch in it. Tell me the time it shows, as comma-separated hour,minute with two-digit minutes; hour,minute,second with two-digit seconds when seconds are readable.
8,24,35
